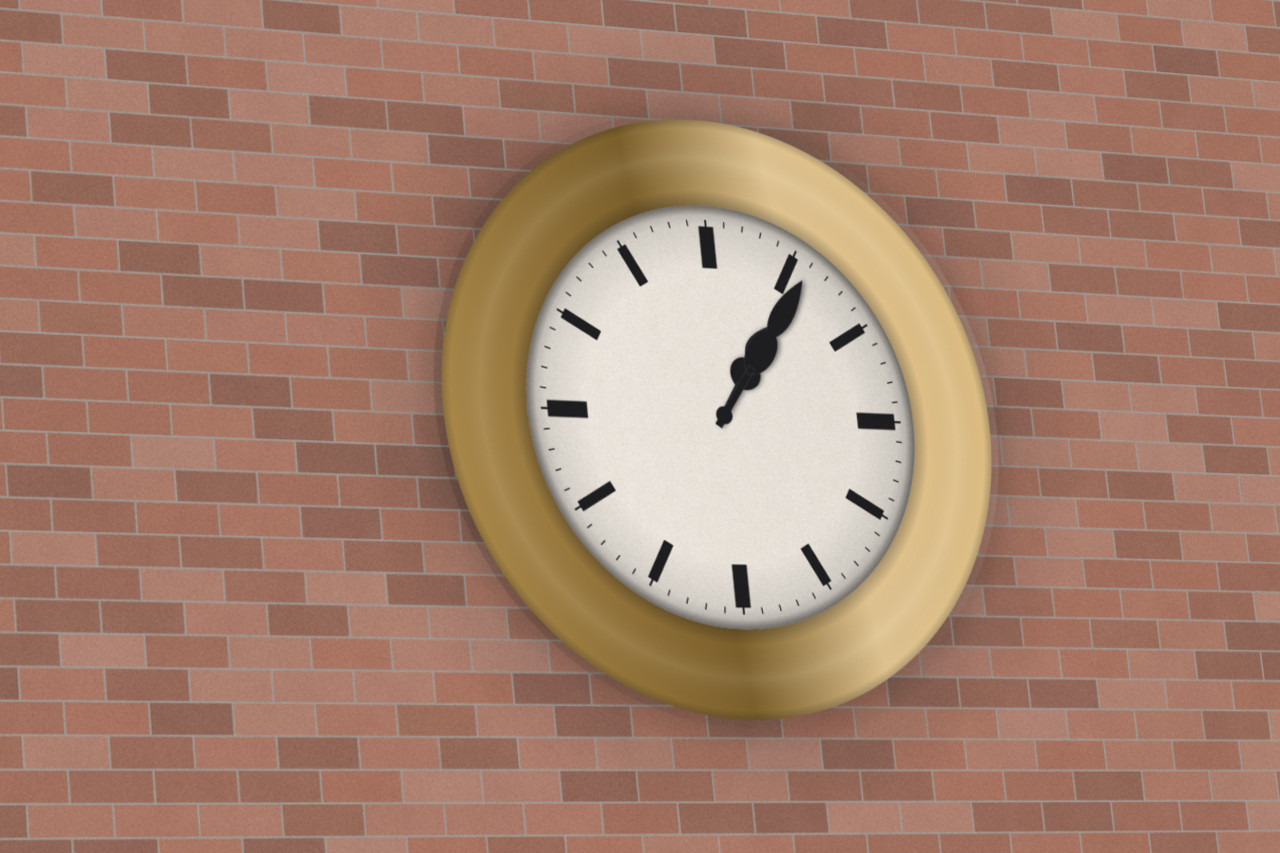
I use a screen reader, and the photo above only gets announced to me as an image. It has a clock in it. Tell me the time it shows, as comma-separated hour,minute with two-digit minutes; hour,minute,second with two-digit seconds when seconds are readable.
1,06
